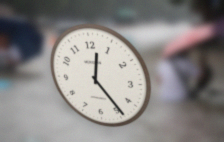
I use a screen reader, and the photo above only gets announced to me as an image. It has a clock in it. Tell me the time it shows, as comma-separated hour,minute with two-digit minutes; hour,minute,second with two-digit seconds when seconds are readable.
12,24
